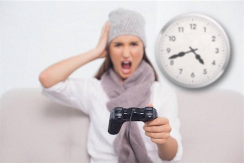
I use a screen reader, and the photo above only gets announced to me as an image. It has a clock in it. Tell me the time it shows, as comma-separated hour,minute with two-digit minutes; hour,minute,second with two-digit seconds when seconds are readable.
4,42
